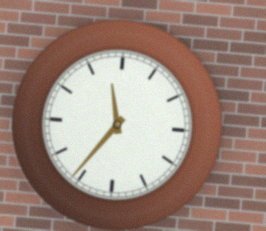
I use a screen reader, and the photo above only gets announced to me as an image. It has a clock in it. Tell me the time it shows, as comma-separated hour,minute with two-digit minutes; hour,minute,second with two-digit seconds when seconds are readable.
11,36
